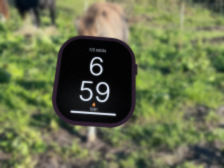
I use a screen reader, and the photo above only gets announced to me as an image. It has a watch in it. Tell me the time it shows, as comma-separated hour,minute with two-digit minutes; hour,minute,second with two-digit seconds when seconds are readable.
6,59
